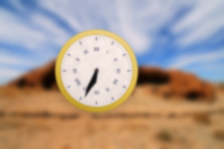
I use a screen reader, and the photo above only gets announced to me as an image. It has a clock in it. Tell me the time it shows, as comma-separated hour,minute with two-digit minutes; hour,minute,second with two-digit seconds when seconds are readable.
6,34
